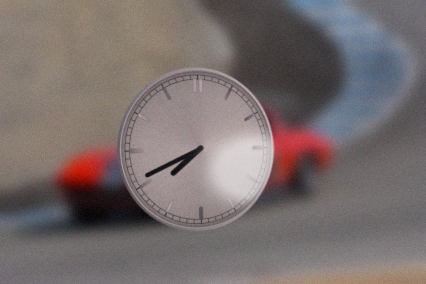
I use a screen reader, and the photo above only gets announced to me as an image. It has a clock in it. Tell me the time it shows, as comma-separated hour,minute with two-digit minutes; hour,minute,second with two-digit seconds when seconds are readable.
7,41
